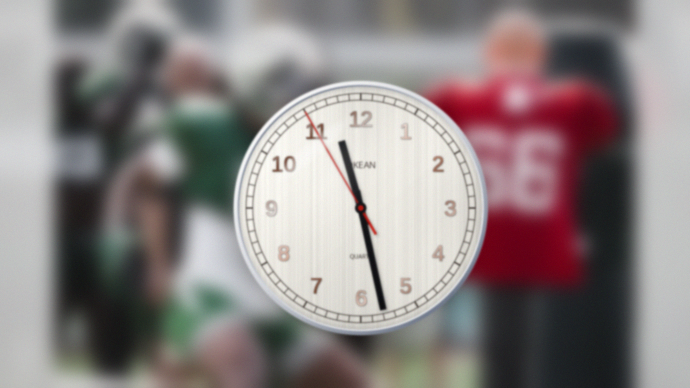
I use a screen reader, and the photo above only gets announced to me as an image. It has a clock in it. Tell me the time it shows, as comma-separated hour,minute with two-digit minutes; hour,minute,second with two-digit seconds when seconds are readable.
11,27,55
